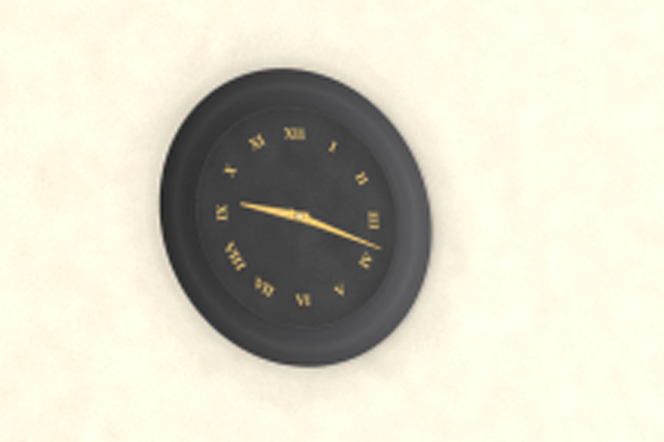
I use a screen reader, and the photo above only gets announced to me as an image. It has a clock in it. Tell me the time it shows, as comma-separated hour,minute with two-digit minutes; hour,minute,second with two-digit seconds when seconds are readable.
9,18
